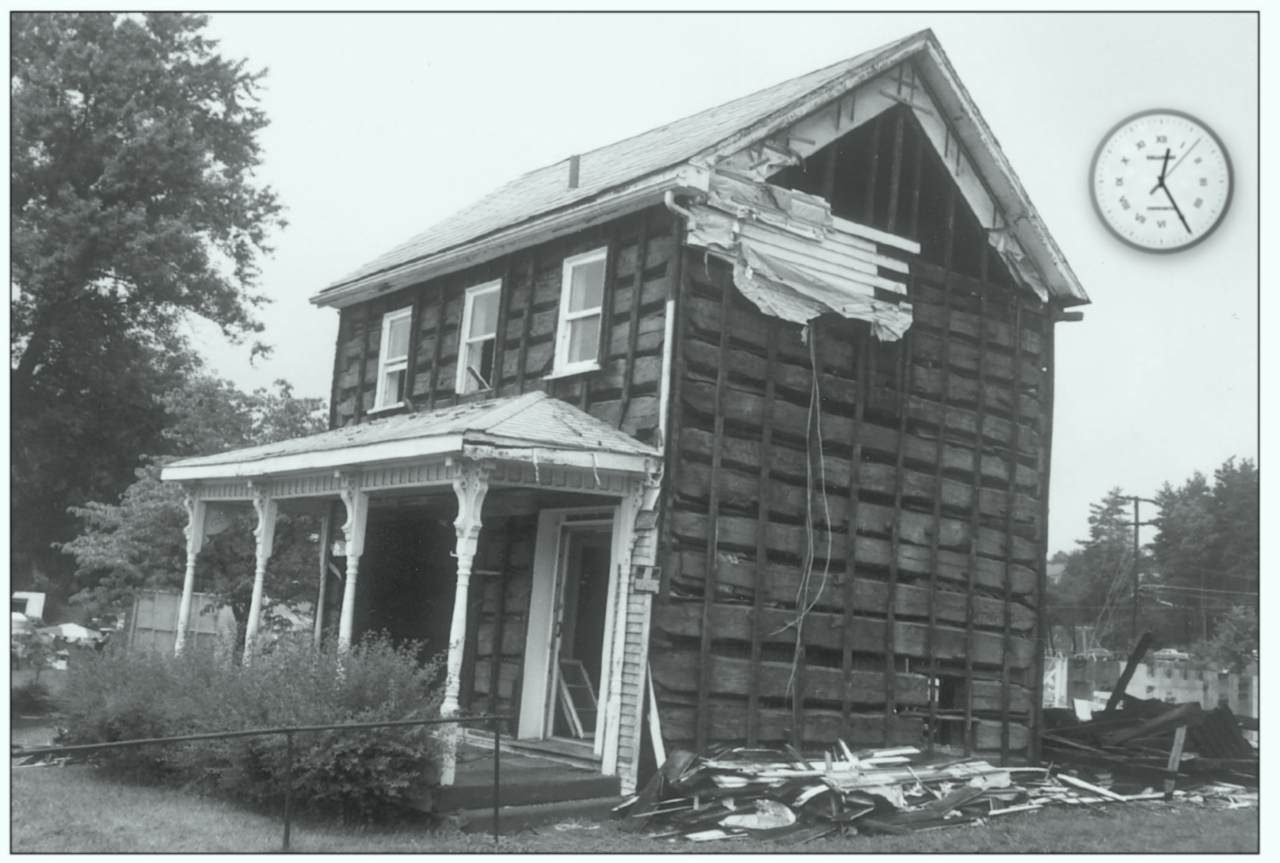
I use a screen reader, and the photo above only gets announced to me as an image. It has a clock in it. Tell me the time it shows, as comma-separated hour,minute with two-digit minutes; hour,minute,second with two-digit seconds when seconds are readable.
12,25,07
